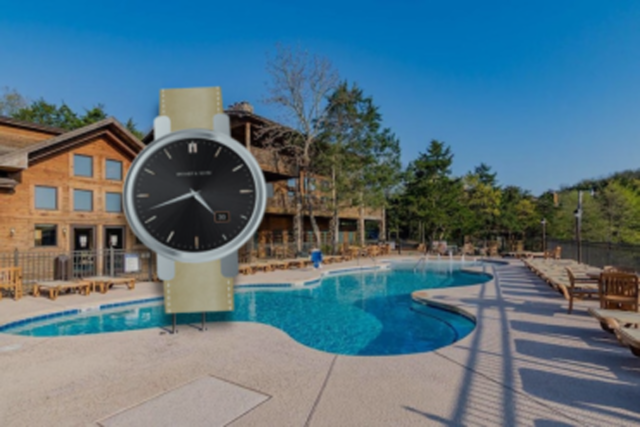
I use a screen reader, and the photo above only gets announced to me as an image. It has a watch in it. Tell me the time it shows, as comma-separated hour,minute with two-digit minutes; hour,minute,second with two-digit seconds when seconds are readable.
4,42
